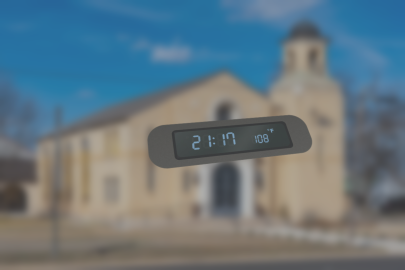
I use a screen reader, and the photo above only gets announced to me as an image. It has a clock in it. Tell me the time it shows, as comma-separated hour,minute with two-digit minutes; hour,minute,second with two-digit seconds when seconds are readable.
21,17
